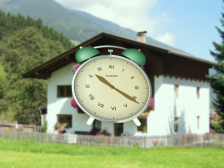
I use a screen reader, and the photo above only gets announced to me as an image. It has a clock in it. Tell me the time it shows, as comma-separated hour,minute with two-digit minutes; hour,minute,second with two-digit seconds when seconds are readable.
10,21
